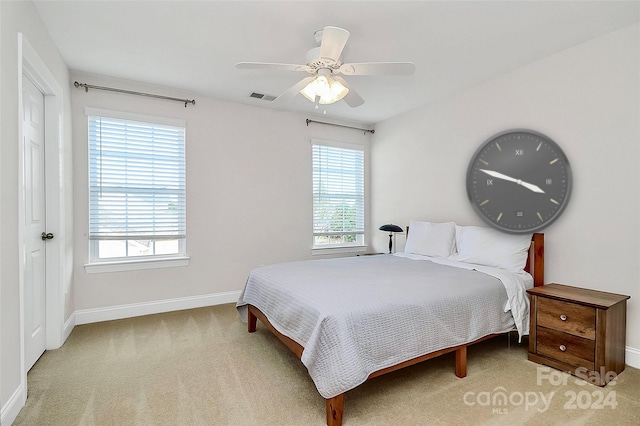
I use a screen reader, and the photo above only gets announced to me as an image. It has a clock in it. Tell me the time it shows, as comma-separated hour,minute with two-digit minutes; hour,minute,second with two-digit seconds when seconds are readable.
3,48
